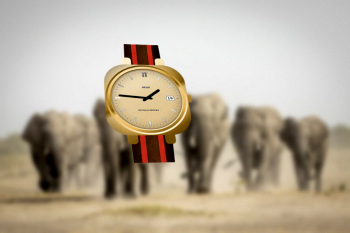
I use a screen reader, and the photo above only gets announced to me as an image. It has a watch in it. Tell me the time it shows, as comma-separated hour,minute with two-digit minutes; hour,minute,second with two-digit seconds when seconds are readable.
1,46
